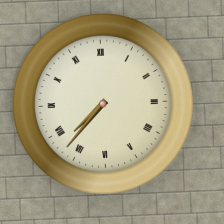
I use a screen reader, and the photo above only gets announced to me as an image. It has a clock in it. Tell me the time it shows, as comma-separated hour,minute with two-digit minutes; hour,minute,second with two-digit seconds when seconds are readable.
7,37
